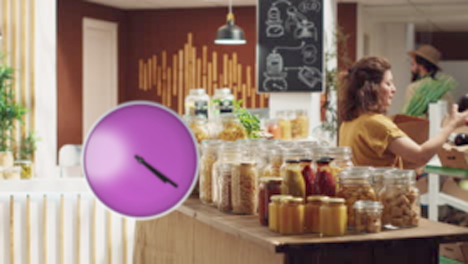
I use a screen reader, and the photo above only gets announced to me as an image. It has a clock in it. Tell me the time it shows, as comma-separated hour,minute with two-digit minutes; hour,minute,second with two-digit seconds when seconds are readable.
4,21
